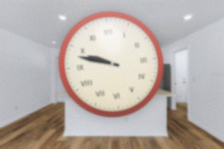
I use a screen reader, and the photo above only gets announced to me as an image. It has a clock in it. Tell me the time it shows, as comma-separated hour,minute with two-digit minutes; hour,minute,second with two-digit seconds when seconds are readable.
9,48
